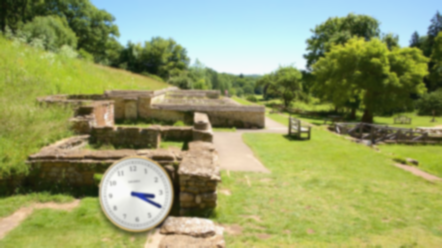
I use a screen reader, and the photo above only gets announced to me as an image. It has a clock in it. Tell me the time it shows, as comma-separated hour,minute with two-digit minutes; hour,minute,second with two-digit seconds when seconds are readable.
3,20
